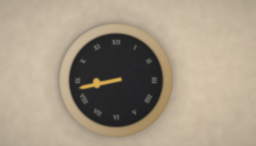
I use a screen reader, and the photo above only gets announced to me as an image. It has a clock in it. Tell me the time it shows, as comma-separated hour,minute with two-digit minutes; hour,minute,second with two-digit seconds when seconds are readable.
8,43
